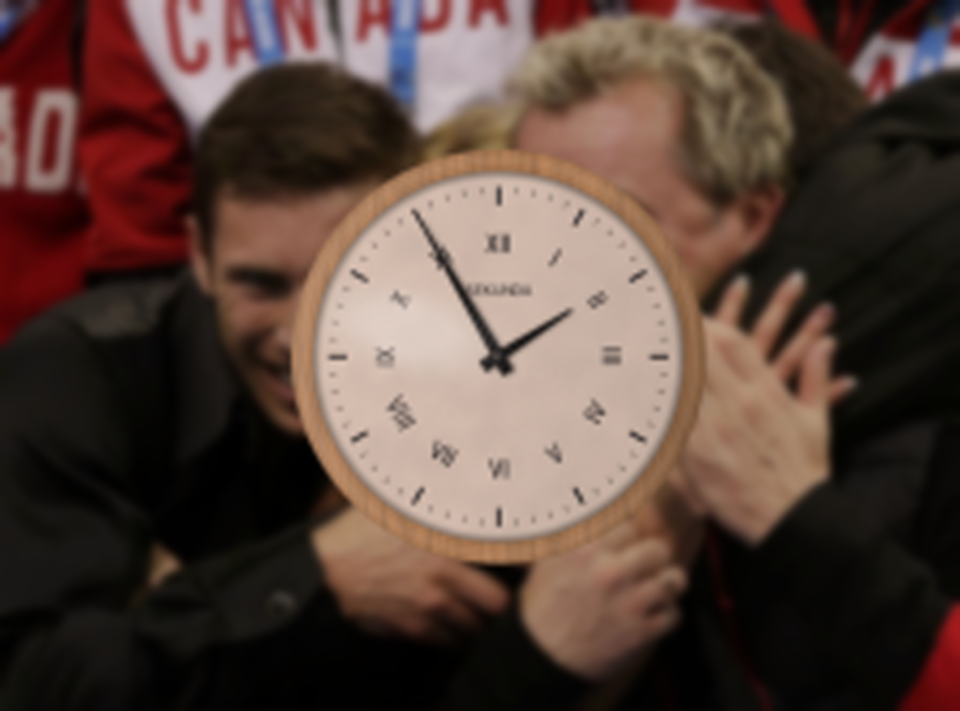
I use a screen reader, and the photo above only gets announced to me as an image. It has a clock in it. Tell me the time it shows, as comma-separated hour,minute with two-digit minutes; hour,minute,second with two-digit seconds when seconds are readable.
1,55
